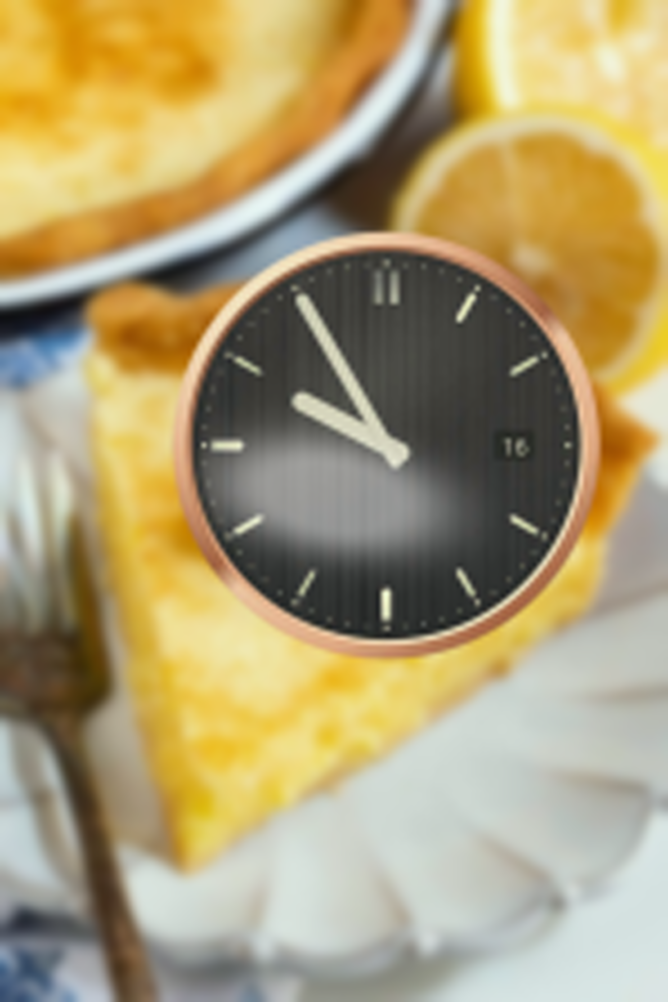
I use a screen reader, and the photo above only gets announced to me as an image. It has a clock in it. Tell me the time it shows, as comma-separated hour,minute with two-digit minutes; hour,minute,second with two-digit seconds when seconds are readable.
9,55
